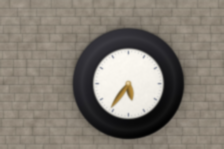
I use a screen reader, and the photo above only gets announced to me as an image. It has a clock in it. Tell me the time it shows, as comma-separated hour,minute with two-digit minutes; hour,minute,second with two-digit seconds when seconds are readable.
5,36
